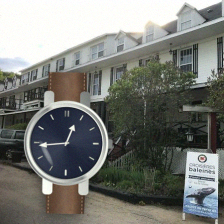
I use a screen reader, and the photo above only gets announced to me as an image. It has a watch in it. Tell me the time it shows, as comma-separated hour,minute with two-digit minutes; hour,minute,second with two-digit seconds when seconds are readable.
12,44
